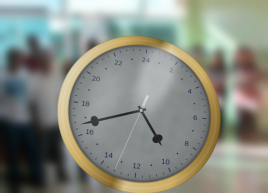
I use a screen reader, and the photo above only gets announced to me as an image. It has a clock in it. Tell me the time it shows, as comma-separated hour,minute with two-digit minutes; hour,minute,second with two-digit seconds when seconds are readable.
9,41,33
